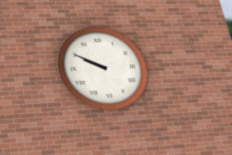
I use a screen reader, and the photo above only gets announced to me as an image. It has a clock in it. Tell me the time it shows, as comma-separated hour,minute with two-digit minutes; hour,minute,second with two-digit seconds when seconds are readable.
9,50
